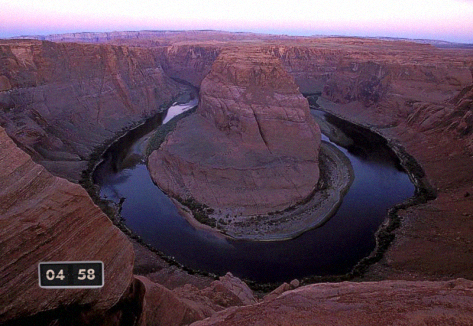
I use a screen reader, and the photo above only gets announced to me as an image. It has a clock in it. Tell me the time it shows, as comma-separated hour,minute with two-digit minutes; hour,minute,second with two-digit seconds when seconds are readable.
4,58
